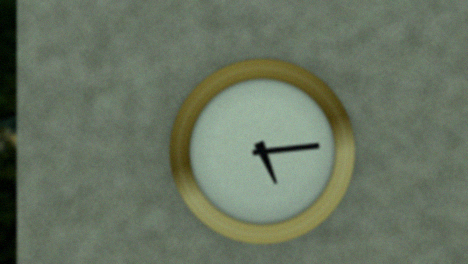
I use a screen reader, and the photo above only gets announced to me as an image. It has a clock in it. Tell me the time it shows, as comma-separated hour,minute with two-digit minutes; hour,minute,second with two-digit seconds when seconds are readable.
5,14
